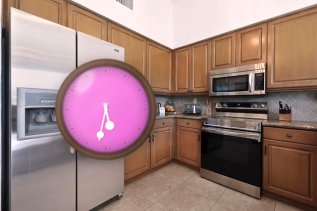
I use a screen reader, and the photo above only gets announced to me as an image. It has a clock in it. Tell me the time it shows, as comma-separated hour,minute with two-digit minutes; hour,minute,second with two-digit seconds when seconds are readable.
5,32
